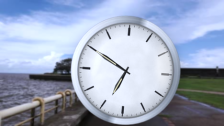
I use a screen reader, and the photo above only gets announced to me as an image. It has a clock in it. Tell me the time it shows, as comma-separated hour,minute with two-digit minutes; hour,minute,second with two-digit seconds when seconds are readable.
6,50
